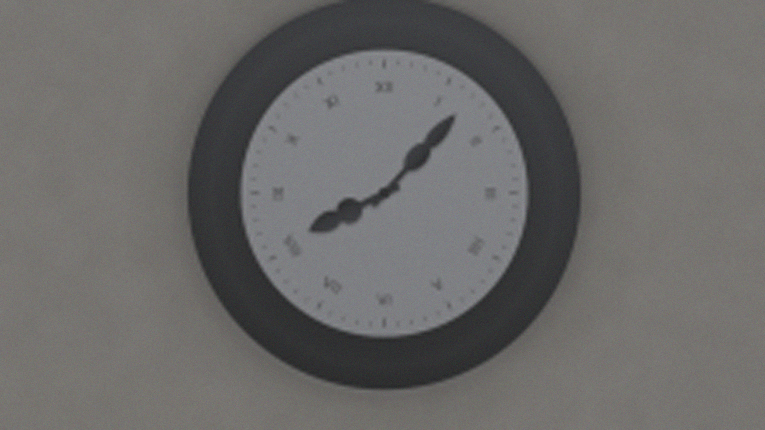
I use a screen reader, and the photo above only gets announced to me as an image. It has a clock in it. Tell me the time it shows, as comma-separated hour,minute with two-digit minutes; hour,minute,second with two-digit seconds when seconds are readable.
8,07
